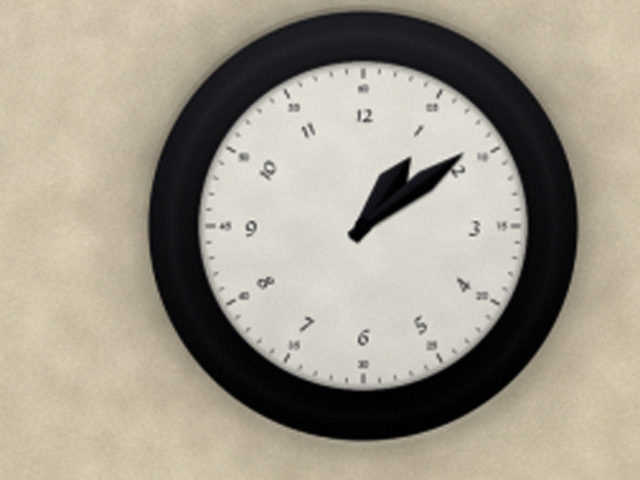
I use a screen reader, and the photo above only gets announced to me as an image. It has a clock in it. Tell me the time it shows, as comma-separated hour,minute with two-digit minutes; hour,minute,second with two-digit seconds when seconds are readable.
1,09
